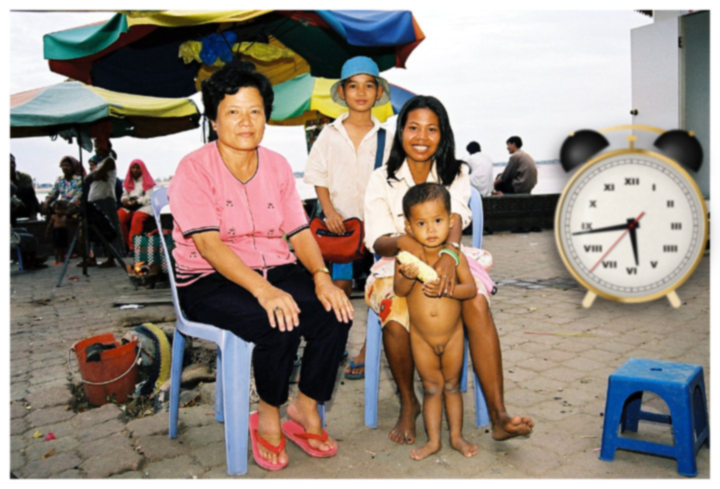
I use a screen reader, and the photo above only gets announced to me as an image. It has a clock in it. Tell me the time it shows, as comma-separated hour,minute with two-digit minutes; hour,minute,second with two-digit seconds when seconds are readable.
5,43,37
